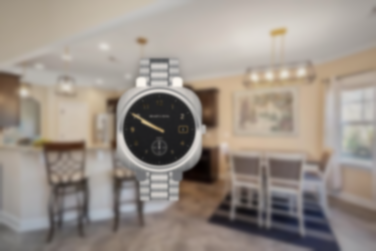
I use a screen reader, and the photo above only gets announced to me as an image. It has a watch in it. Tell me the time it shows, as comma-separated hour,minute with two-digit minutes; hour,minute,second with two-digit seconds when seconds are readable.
9,50
